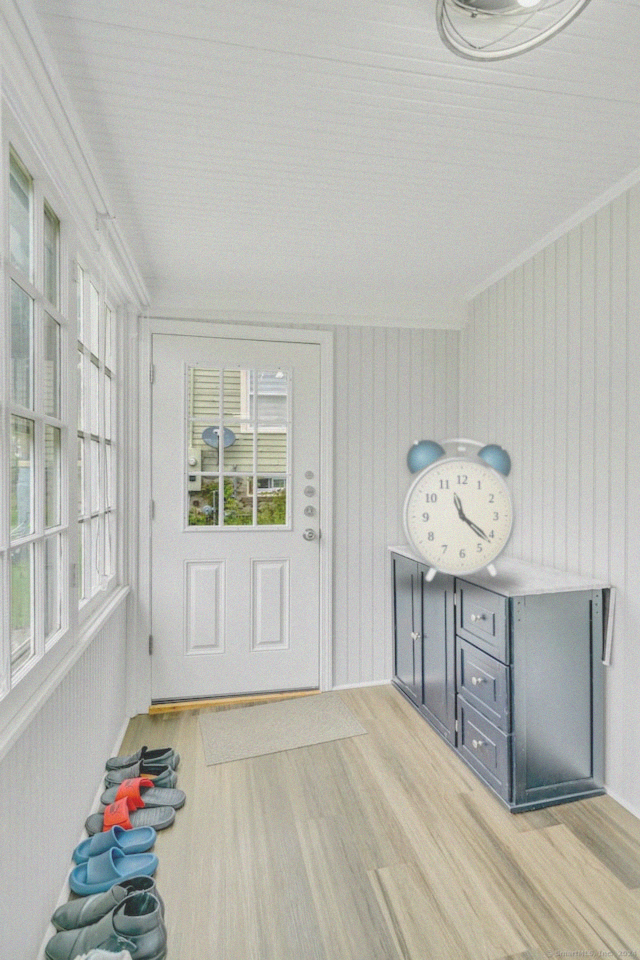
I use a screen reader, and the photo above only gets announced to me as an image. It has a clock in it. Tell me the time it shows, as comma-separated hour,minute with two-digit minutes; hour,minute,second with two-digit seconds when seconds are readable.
11,22
